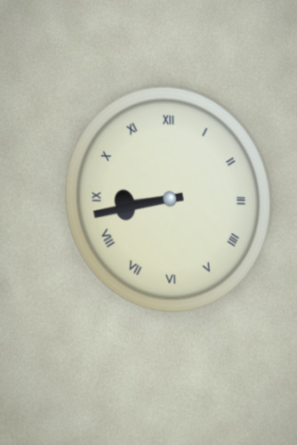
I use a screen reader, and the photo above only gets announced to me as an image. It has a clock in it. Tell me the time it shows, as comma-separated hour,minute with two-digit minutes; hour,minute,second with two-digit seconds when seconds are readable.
8,43
